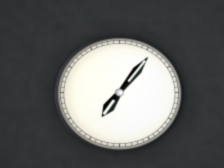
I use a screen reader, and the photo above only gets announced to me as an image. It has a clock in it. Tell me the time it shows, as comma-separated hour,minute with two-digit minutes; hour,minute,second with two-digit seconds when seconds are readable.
7,06
